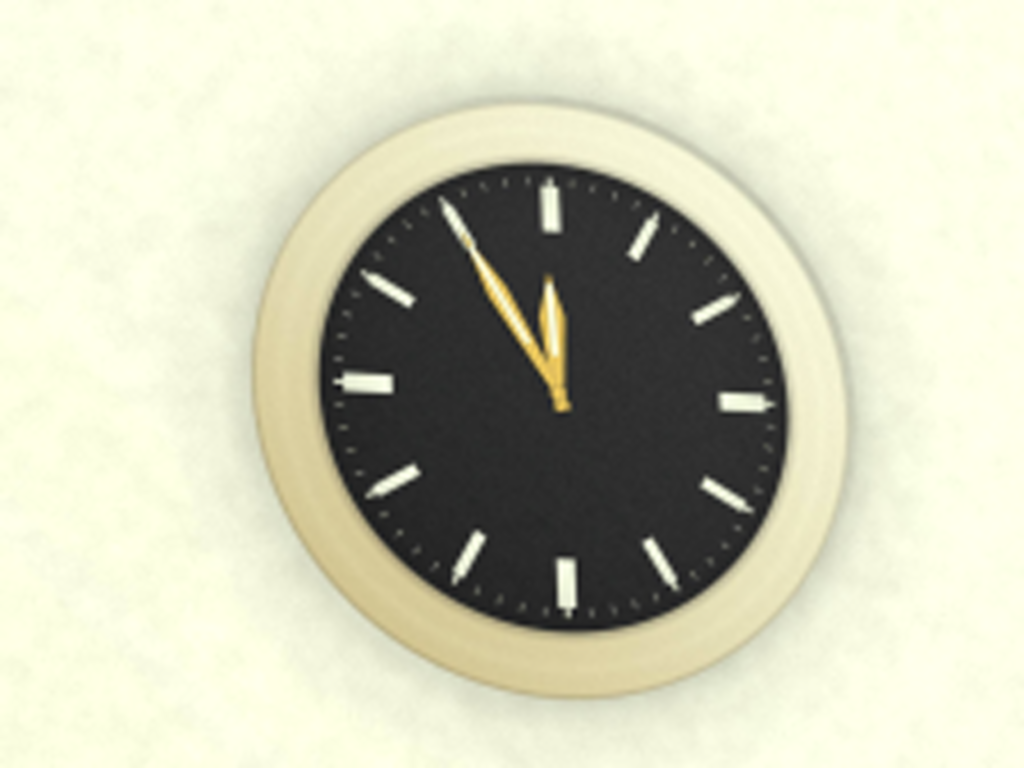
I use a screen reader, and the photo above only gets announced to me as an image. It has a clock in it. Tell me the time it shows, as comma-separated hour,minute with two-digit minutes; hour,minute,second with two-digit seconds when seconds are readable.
11,55
